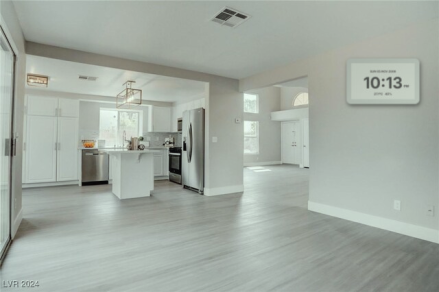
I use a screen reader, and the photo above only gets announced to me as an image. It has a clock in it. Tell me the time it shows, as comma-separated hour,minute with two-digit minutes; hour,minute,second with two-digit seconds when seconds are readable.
10,13
